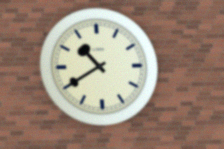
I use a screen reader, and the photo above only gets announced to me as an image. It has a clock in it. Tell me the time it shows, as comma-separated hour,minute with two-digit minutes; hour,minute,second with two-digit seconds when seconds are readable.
10,40
